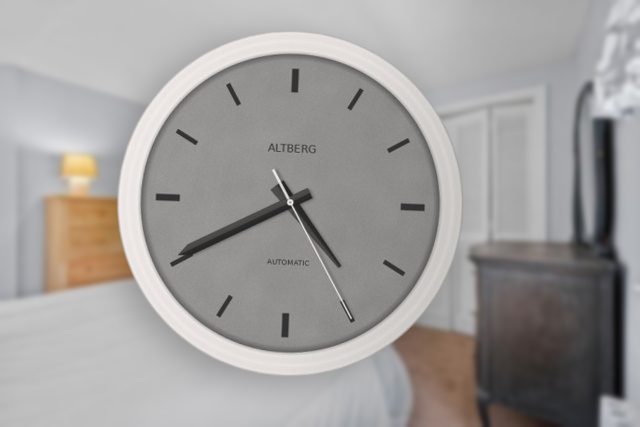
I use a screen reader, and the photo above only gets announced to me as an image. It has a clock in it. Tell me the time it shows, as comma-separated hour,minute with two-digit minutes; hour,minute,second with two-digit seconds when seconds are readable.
4,40,25
